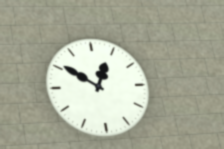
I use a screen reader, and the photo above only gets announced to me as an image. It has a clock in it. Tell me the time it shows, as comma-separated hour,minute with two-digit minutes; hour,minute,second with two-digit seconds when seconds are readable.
12,51
